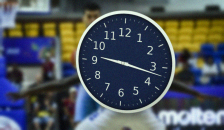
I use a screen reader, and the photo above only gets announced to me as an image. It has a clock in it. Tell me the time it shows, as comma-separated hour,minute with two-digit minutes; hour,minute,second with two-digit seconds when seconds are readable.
9,17
